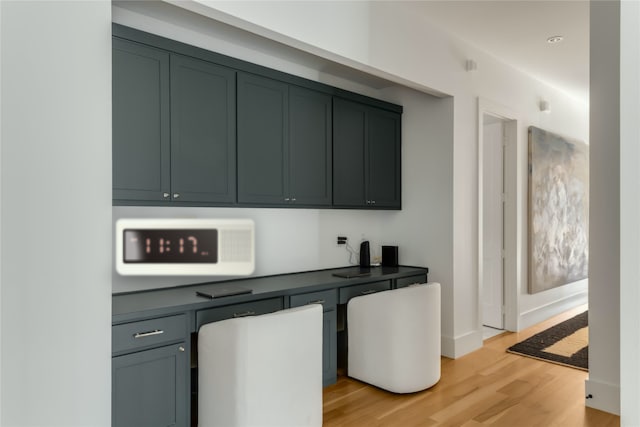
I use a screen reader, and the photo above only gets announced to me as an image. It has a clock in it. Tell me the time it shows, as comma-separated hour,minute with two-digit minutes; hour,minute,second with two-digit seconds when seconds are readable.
11,17
